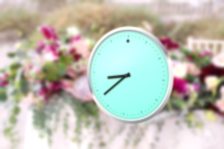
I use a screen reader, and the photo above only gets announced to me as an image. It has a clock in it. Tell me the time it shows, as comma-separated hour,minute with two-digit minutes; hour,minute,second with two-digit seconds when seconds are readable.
8,38
